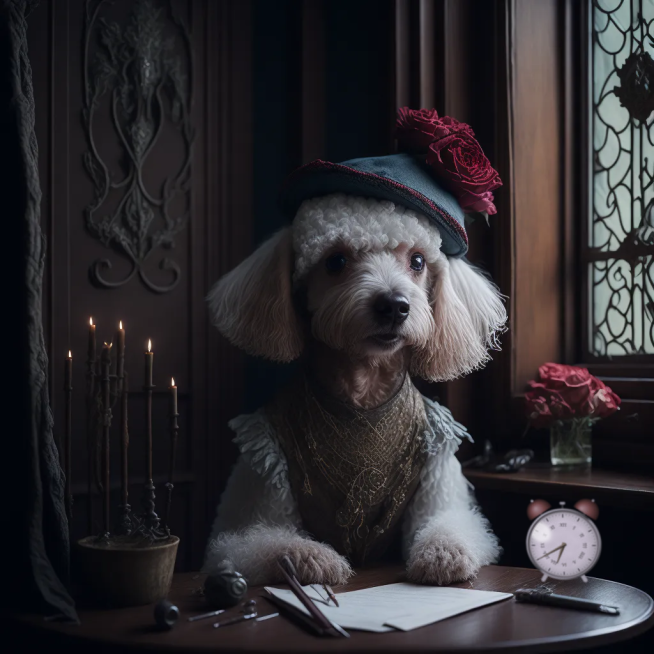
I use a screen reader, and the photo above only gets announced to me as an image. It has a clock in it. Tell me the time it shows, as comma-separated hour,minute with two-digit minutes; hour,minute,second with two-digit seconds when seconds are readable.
6,40
